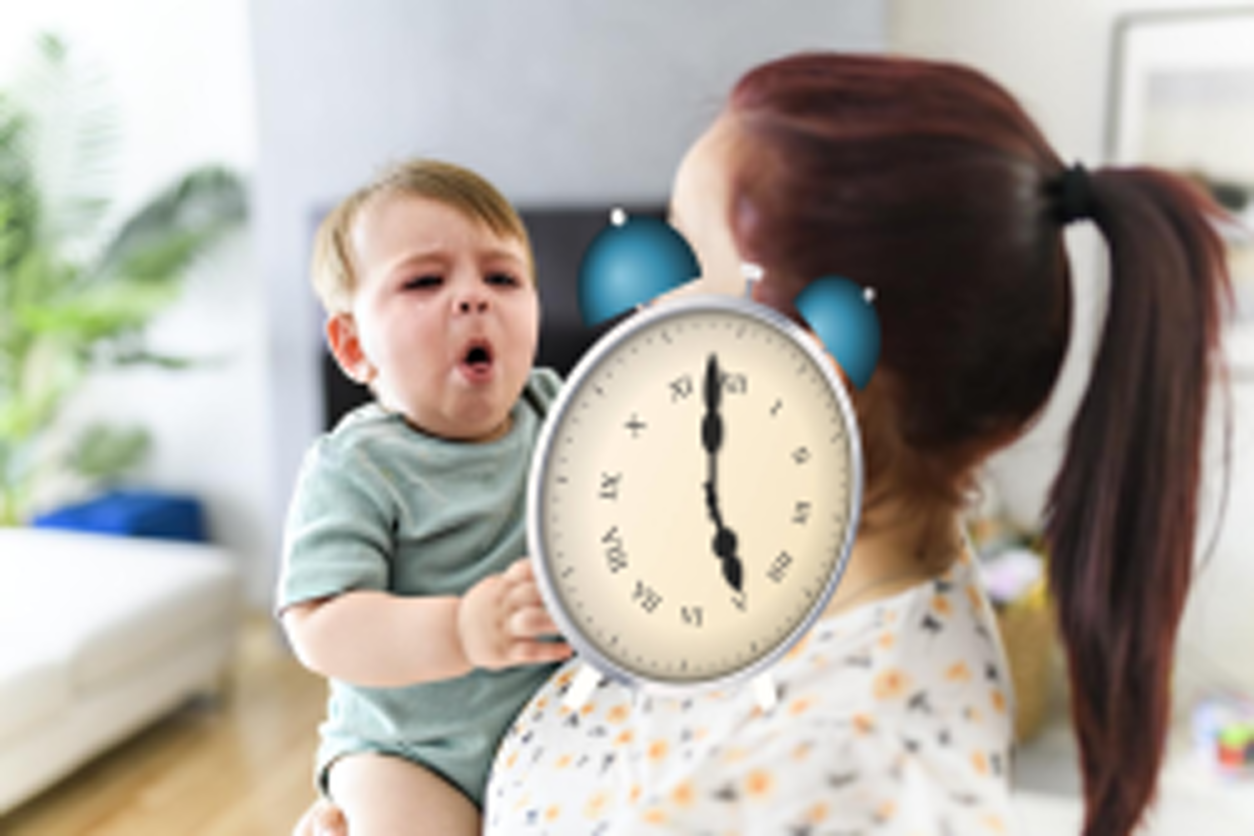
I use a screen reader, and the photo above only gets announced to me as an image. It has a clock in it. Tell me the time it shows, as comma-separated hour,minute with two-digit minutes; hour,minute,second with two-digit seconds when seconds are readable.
4,58
